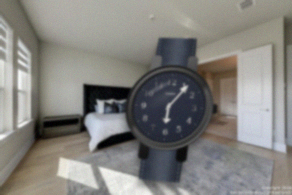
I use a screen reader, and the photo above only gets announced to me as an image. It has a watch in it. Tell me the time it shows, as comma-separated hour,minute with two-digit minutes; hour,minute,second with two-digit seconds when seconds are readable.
6,06
